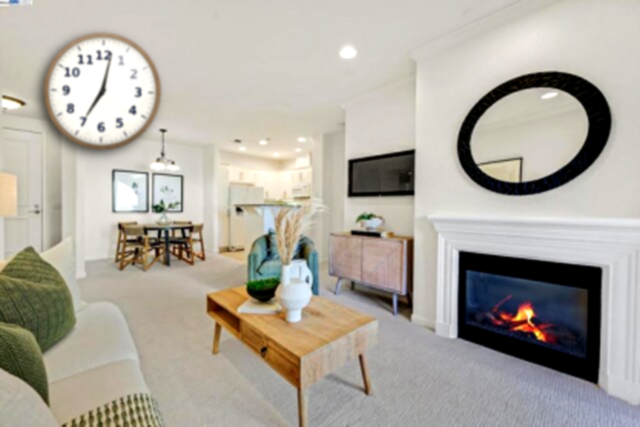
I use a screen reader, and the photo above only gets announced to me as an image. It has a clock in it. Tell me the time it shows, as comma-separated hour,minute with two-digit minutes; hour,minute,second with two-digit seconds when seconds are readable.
7,02
